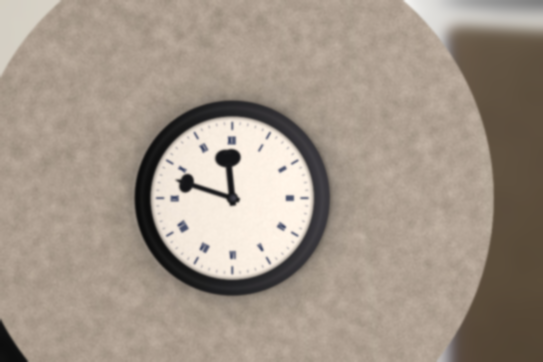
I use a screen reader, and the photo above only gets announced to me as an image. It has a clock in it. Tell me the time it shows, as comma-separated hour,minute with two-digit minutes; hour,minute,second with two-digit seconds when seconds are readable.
11,48
